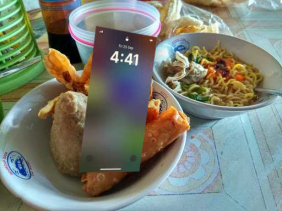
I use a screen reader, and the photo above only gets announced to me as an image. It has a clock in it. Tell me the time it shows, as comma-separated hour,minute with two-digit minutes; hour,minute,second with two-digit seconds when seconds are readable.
4,41
